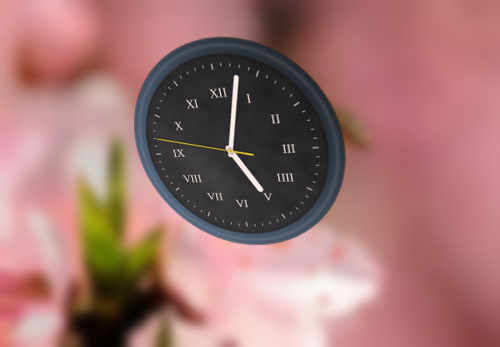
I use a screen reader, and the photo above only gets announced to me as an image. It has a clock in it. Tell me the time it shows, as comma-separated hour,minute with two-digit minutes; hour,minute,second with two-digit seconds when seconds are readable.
5,02,47
